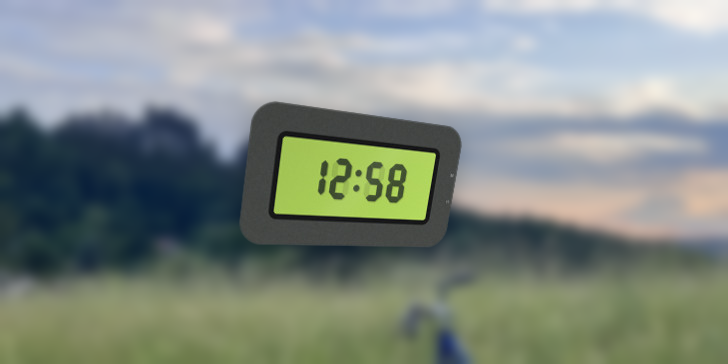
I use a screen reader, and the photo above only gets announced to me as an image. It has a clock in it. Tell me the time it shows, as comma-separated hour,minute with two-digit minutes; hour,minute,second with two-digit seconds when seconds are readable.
12,58
